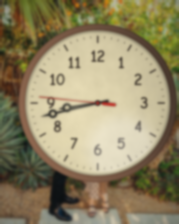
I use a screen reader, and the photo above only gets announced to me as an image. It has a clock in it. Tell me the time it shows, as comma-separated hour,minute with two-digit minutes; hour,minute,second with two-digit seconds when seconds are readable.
8,42,46
